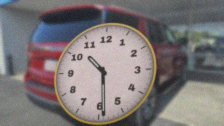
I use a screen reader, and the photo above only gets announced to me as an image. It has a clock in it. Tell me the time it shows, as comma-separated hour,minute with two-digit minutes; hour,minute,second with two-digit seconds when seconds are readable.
10,29
